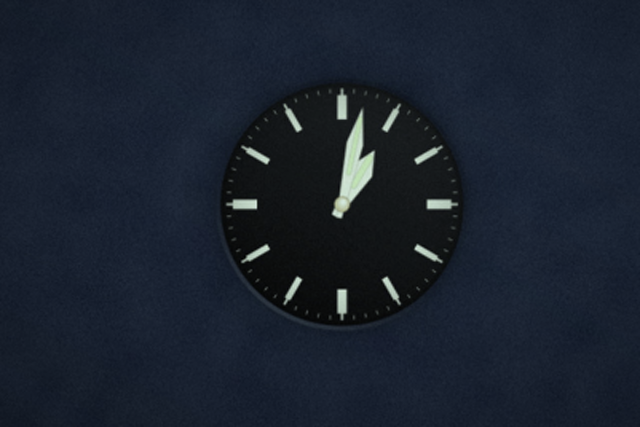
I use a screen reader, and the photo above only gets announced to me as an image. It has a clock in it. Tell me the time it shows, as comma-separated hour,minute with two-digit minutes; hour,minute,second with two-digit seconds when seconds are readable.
1,02
